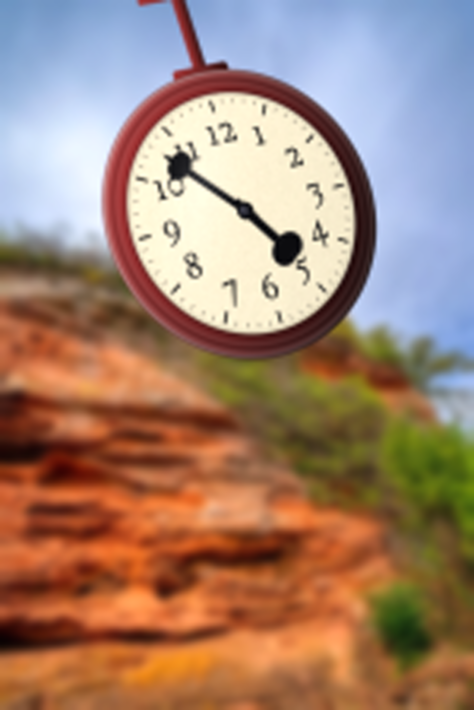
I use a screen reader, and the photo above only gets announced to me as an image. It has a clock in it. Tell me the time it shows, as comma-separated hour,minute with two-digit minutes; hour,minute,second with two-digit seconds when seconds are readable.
4,53
